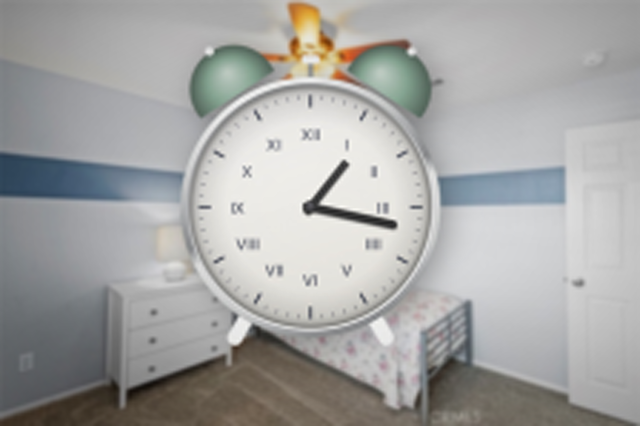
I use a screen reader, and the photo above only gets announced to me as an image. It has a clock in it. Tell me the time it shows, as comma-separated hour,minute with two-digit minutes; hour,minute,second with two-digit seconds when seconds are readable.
1,17
